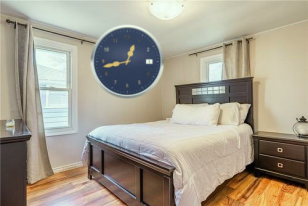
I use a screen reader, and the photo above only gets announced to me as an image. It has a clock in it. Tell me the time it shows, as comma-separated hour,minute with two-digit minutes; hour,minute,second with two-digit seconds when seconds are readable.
12,43
